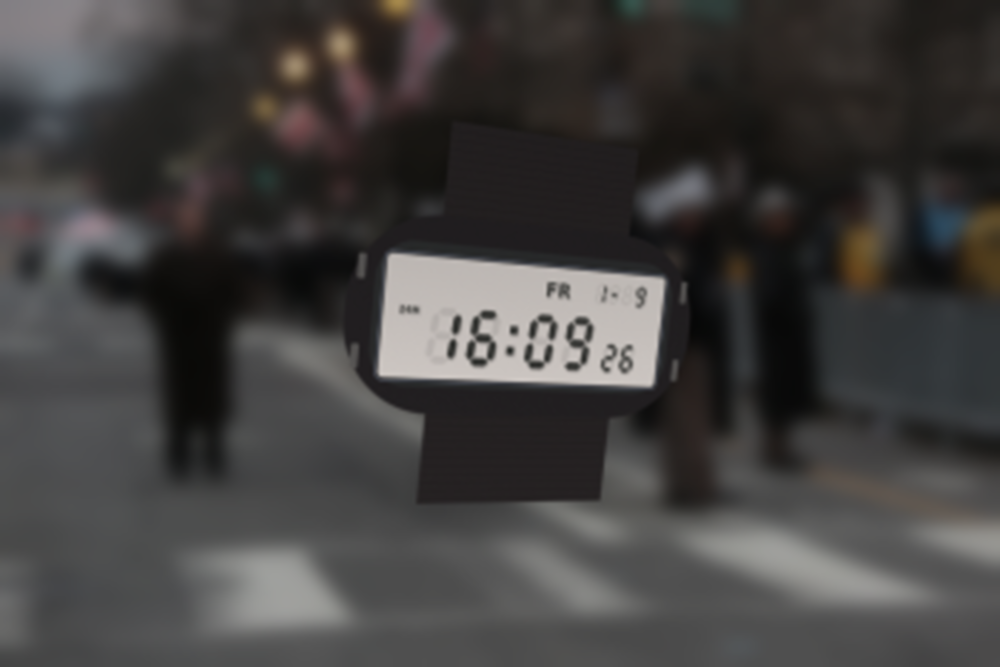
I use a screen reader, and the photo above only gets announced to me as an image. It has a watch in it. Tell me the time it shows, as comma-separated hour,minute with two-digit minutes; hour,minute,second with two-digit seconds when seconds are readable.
16,09,26
